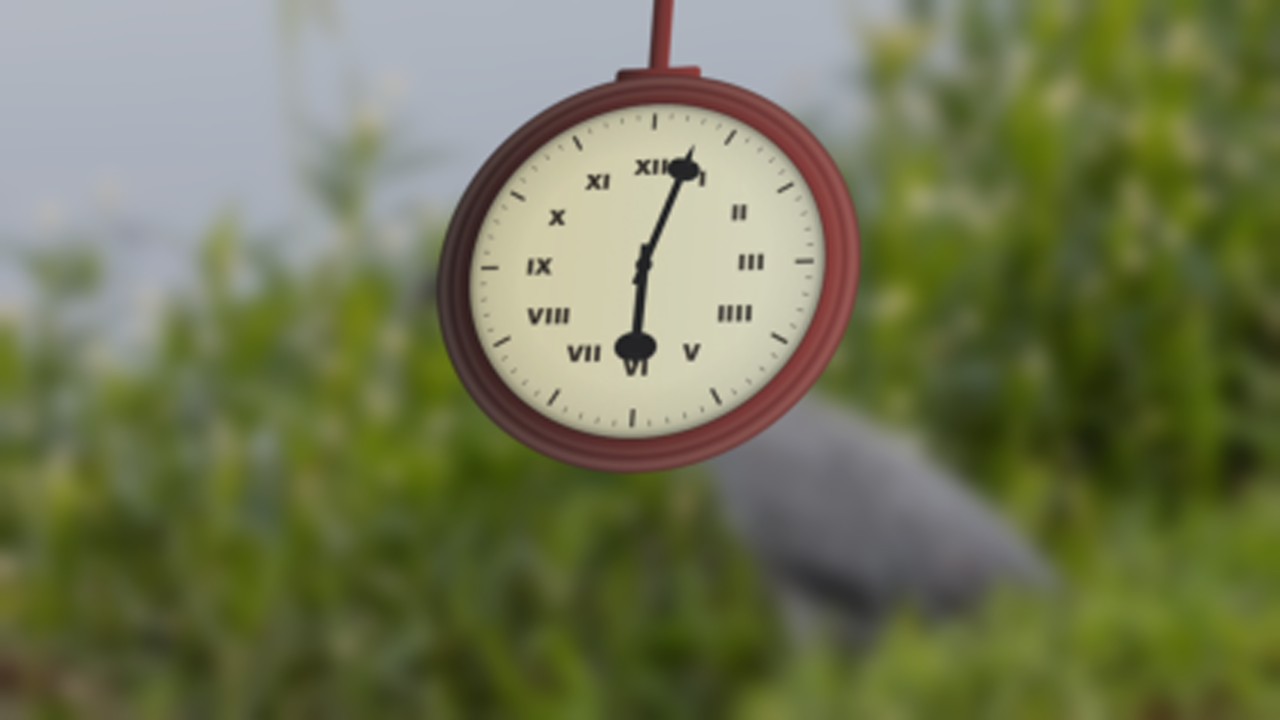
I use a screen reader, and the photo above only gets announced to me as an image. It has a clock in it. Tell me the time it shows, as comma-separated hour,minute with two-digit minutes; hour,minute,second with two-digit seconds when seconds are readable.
6,03
